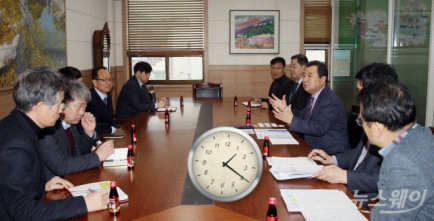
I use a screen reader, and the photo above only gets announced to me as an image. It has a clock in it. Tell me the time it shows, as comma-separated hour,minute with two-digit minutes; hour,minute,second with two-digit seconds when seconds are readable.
1,20
